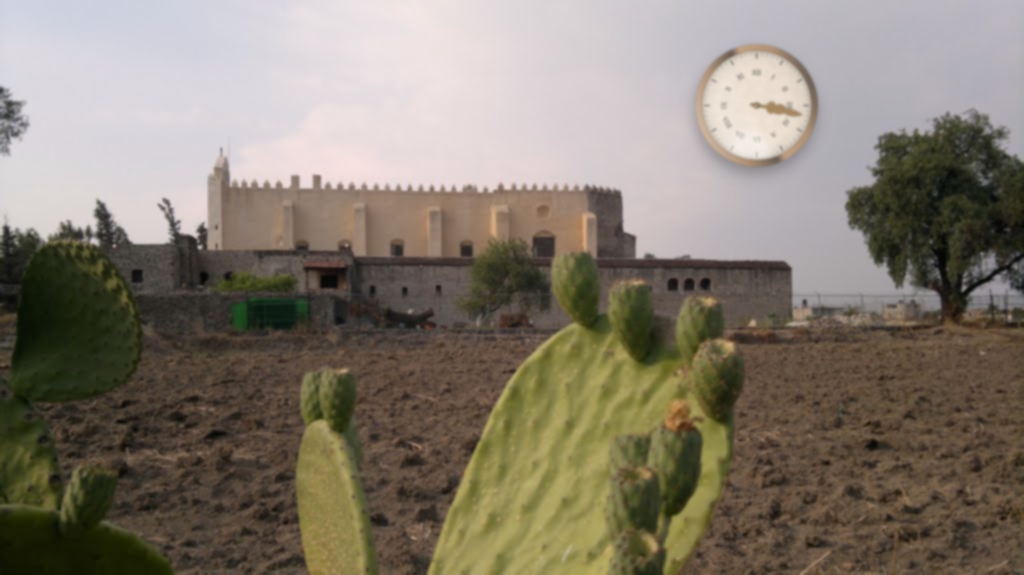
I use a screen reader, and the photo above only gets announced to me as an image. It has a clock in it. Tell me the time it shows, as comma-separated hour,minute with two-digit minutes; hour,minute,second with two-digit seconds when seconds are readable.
3,17
